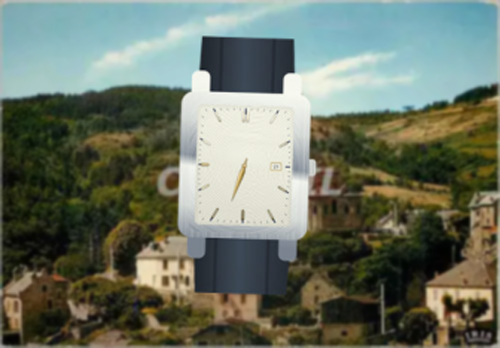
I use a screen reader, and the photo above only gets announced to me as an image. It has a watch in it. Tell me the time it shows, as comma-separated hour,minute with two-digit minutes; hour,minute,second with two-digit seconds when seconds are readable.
6,33
